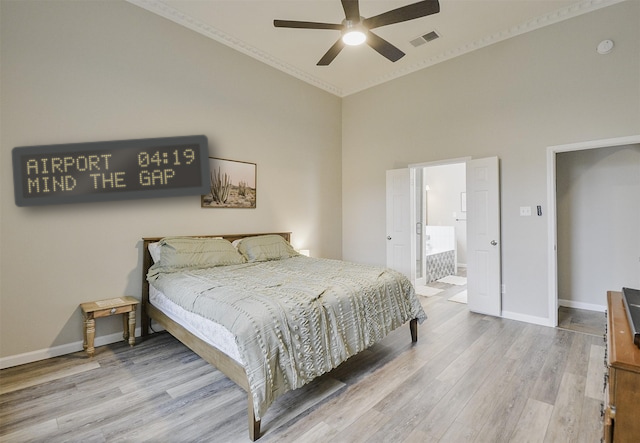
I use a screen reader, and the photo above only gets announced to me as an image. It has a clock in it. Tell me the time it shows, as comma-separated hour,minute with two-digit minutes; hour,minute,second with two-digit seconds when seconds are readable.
4,19
